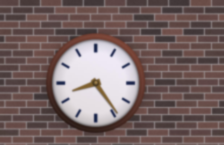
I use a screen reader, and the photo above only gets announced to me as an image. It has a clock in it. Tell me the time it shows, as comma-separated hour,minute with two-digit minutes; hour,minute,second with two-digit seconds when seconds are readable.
8,24
